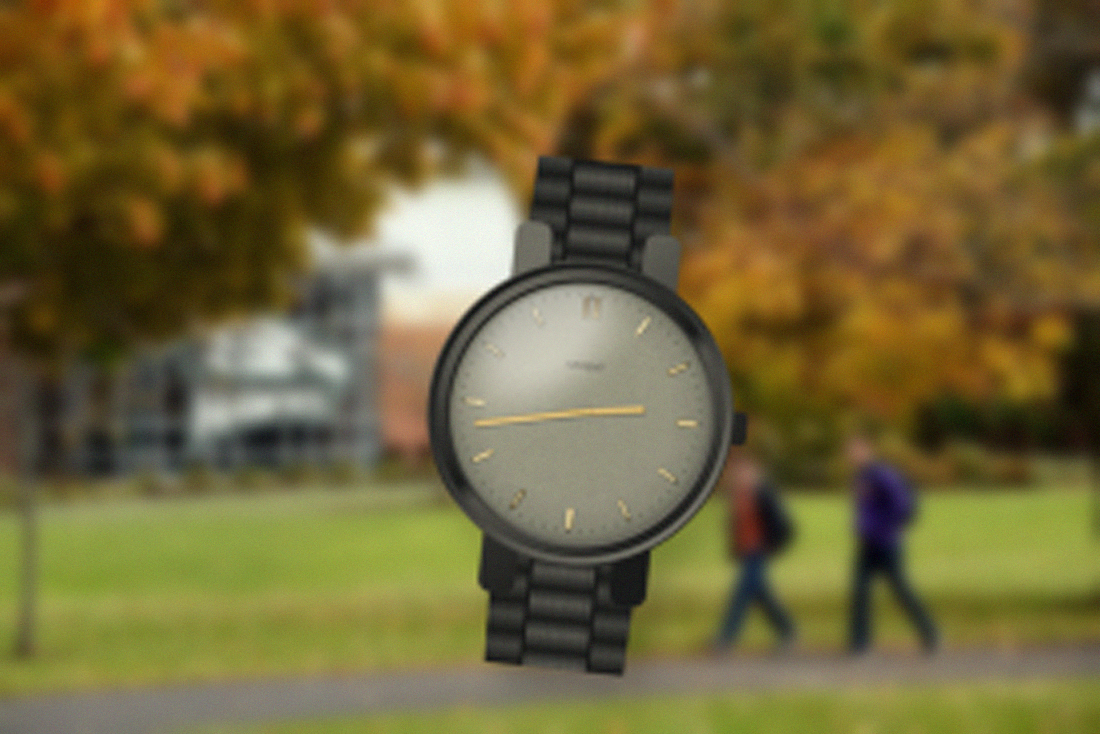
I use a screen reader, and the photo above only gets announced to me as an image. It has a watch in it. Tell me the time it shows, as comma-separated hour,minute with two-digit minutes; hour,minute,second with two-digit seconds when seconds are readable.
2,43
